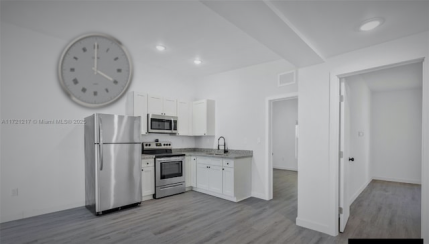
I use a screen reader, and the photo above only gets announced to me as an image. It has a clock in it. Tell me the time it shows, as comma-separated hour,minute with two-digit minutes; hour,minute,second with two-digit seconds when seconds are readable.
4,00
